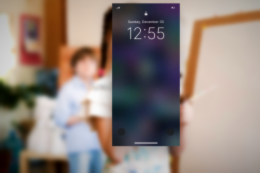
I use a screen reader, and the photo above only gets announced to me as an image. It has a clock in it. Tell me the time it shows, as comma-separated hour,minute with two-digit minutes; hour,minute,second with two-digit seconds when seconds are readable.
12,55
